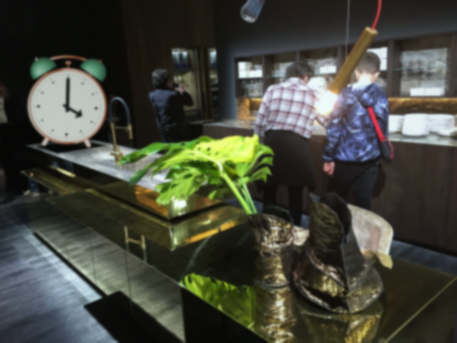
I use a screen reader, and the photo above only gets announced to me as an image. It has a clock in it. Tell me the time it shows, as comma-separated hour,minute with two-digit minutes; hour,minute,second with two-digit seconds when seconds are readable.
4,00
